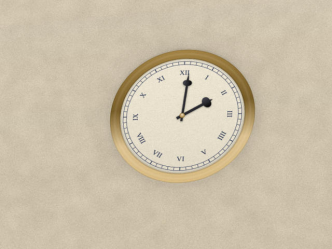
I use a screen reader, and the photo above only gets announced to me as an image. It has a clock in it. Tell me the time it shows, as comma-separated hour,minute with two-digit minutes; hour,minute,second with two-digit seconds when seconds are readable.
2,01
